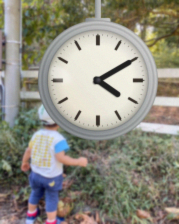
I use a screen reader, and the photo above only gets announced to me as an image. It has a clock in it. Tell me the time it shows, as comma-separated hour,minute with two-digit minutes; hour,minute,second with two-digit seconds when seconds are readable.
4,10
